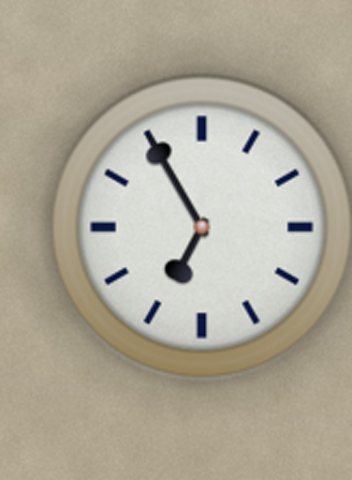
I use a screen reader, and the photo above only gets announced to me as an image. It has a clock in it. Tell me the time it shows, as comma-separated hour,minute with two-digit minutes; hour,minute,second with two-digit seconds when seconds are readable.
6,55
